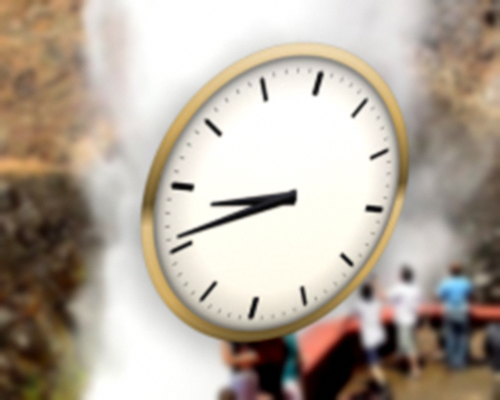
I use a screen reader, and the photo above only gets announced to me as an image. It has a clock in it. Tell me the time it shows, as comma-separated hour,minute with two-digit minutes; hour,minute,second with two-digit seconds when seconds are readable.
8,41
